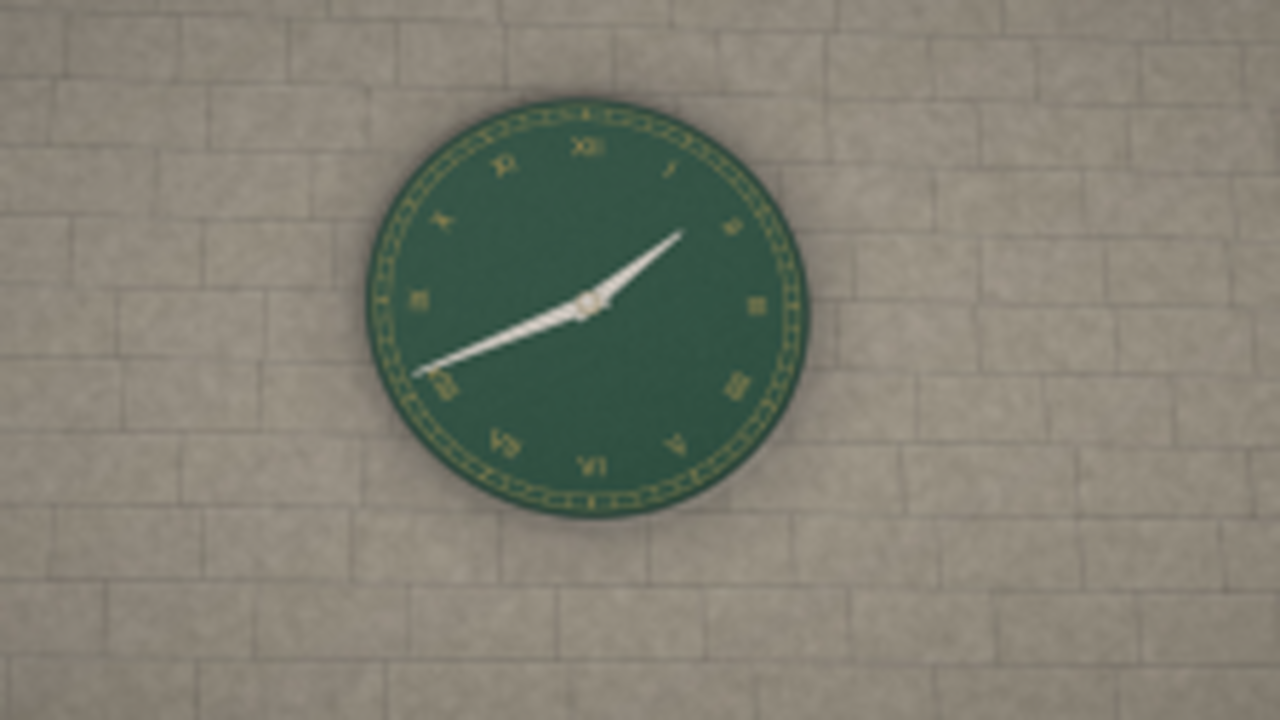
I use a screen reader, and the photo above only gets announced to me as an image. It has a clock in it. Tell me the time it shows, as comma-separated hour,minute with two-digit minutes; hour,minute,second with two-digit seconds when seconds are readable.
1,41
